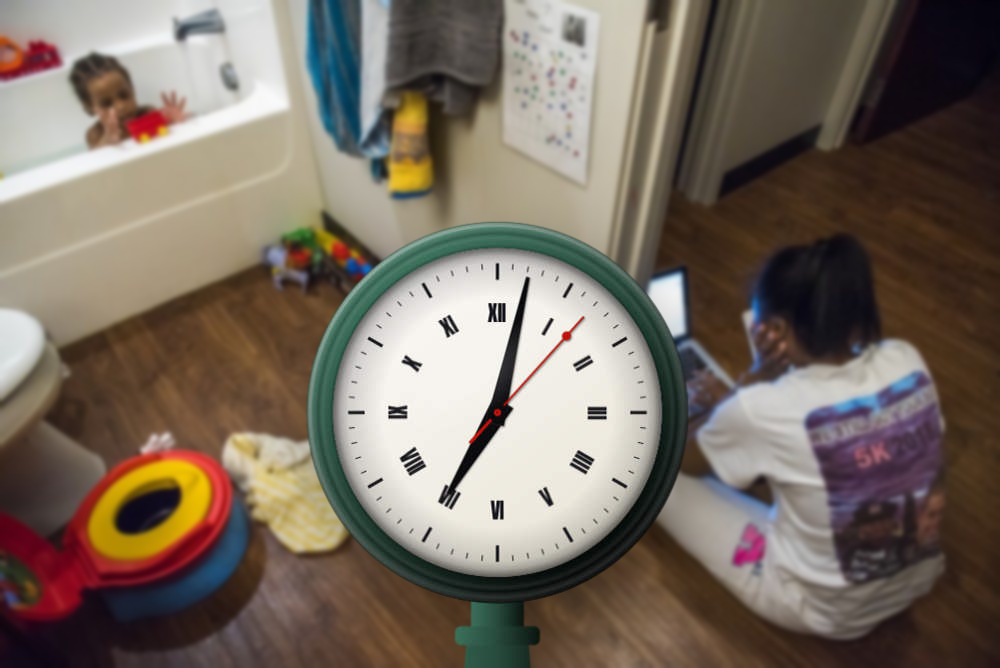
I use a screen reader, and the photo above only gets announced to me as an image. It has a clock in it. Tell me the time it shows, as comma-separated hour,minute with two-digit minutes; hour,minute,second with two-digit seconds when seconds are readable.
7,02,07
